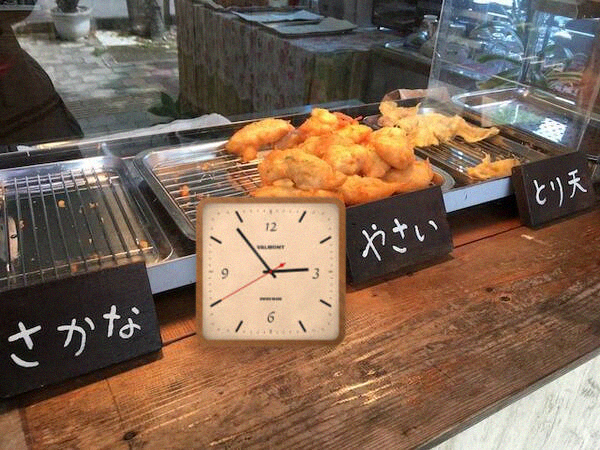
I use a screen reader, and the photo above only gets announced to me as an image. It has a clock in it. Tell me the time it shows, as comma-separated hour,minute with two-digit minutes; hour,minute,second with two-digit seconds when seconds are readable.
2,53,40
